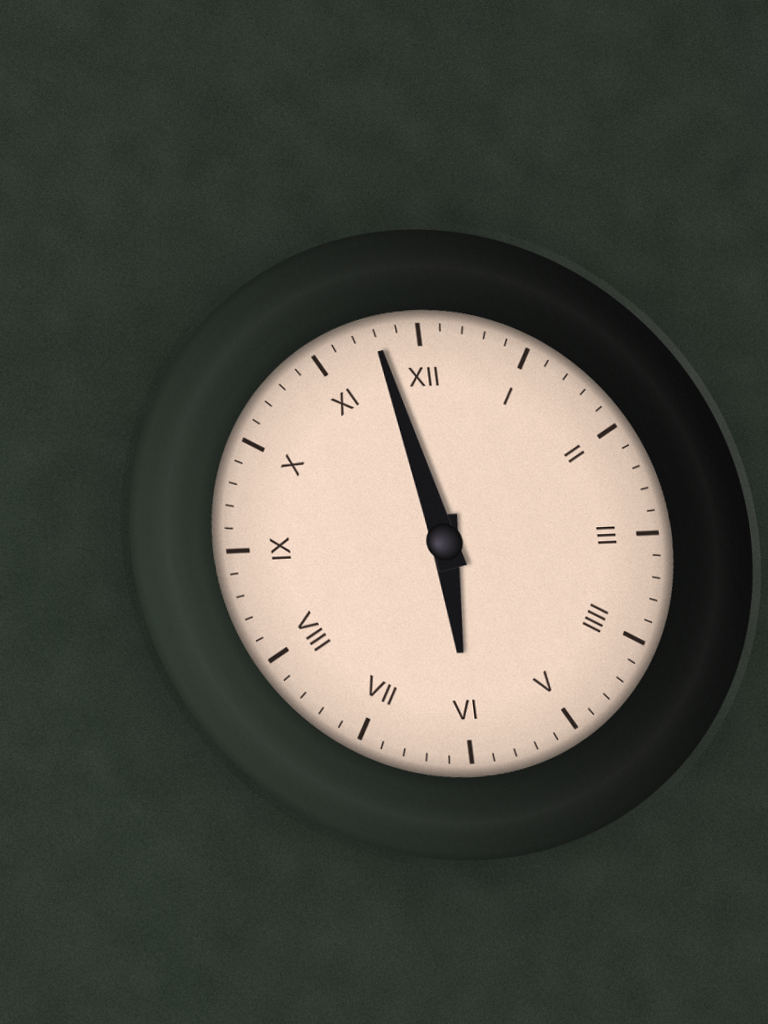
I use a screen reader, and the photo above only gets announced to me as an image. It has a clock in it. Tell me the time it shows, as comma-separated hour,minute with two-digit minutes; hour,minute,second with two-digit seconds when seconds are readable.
5,58
